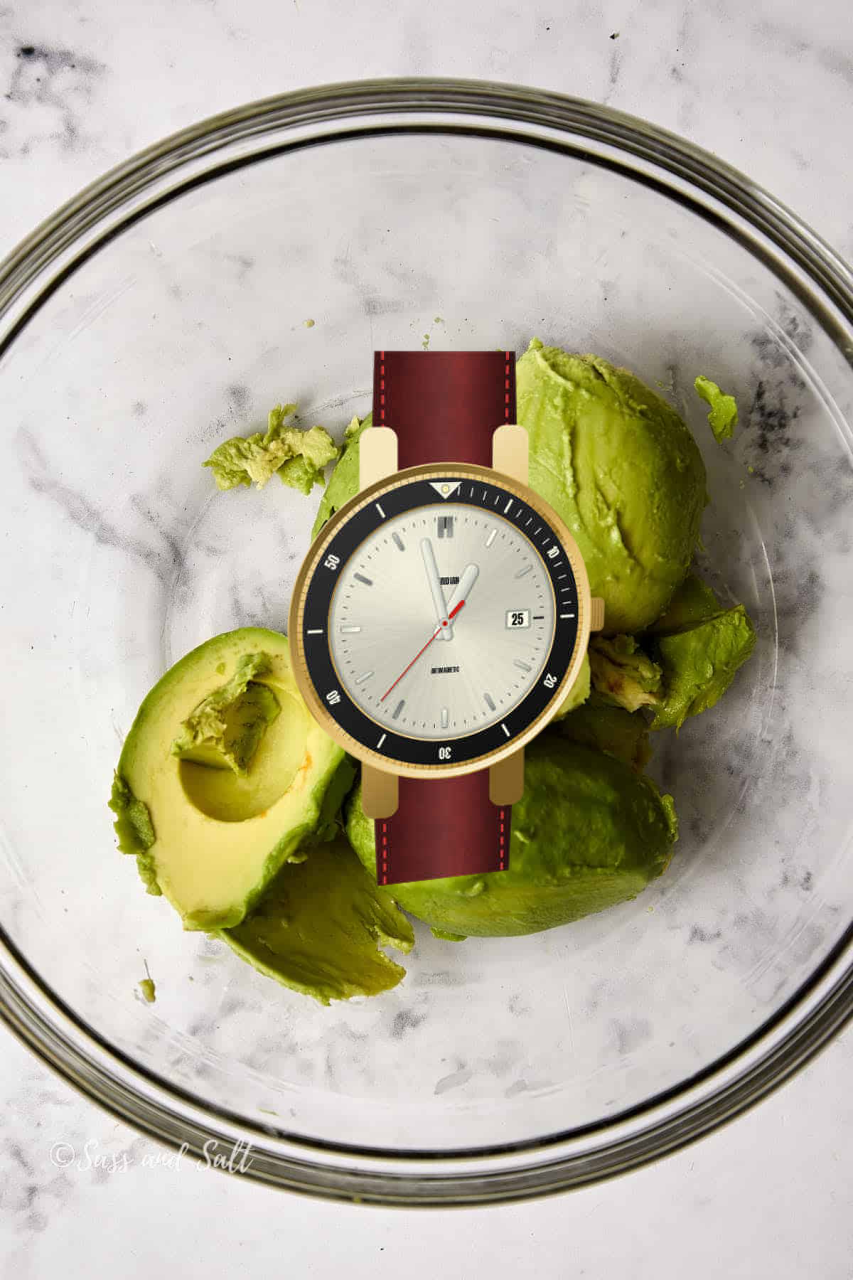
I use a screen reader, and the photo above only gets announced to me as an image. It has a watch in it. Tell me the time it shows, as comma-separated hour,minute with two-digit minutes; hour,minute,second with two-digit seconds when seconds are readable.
12,57,37
